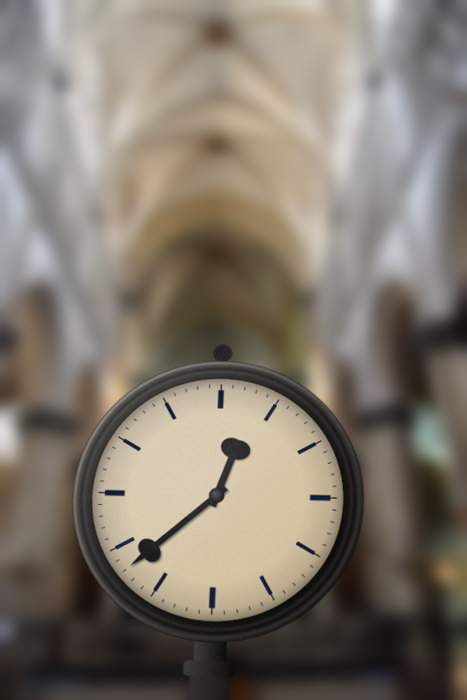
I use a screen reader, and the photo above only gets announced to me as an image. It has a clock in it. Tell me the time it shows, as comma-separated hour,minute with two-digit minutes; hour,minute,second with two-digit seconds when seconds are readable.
12,38
